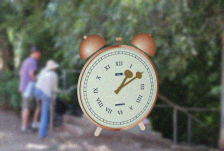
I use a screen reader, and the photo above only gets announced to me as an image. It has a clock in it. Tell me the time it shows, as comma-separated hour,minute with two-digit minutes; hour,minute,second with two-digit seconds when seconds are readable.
1,10
